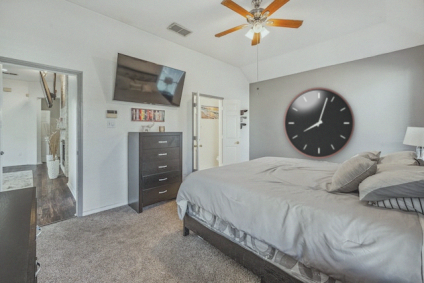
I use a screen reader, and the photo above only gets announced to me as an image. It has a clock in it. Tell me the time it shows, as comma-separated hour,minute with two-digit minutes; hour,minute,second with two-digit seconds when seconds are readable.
8,03
